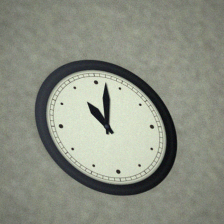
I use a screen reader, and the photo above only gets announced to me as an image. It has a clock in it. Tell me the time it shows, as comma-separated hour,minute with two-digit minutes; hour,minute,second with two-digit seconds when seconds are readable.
11,02
